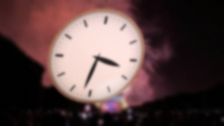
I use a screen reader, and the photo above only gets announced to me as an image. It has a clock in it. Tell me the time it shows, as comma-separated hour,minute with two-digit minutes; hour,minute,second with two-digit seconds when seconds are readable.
3,32
